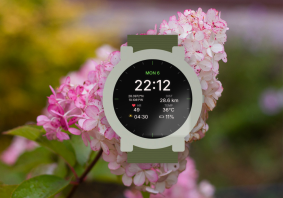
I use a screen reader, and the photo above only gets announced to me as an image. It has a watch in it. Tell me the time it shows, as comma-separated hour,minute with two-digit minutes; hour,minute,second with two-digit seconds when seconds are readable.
22,12
